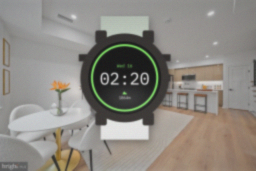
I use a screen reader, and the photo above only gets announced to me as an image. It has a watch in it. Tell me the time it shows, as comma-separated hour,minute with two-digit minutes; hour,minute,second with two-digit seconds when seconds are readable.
2,20
